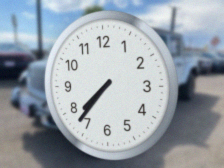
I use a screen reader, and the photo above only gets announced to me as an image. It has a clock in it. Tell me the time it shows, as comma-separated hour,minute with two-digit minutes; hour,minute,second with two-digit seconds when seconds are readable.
7,37
